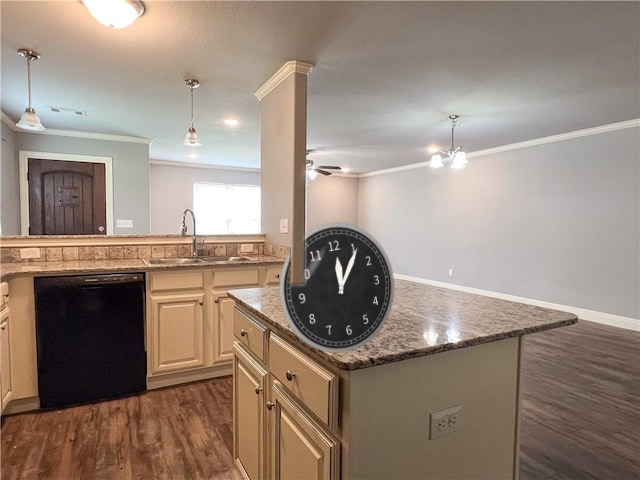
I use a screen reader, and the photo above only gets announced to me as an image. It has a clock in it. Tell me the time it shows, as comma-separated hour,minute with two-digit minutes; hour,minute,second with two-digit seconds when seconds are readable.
12,06
